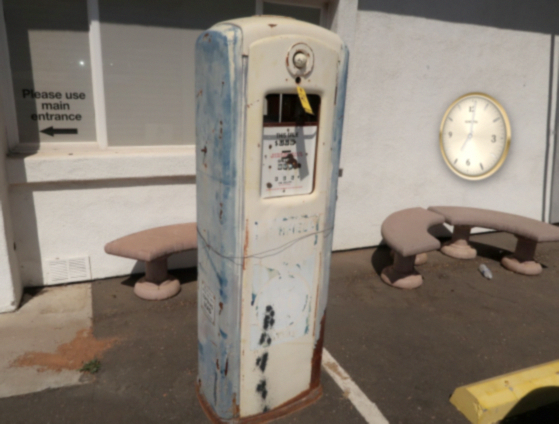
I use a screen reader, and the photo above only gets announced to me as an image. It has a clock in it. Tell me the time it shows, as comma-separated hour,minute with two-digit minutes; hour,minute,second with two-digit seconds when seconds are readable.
7,01
